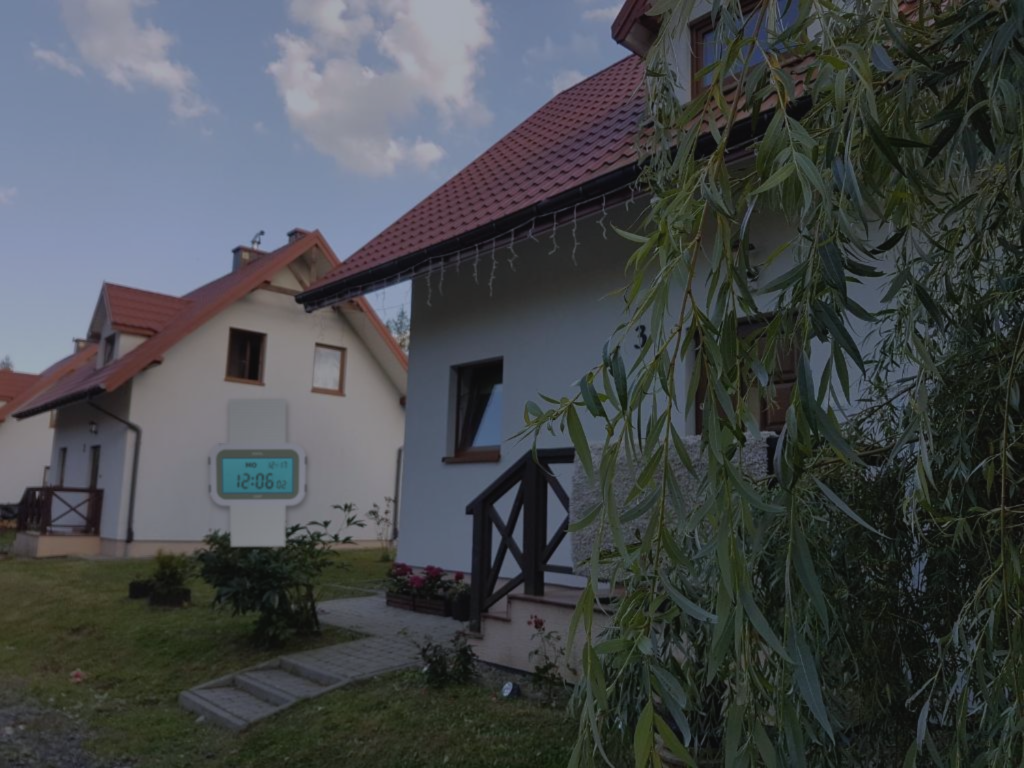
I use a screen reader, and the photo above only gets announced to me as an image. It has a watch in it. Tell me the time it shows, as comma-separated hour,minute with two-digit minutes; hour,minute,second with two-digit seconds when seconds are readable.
12,06
